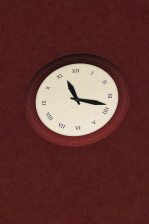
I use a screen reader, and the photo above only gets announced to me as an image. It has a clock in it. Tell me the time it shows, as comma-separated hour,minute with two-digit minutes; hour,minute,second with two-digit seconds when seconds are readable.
11,18
